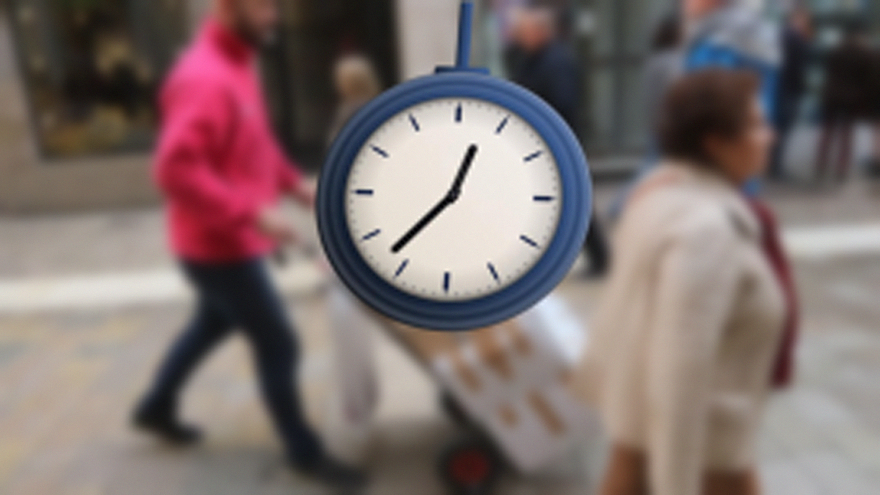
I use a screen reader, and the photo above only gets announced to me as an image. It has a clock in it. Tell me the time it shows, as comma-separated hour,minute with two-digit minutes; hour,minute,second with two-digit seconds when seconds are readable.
12,37
